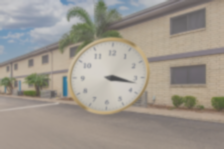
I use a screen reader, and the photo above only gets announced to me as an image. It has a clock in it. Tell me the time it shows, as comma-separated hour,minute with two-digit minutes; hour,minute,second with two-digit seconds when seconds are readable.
3,17
